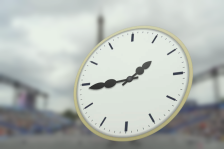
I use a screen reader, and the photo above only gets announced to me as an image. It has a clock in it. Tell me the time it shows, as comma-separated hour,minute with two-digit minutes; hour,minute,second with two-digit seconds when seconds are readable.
1,44
